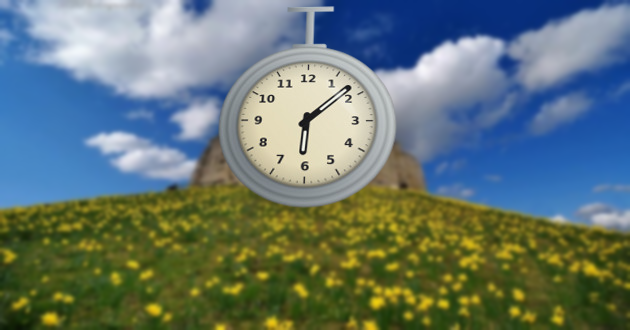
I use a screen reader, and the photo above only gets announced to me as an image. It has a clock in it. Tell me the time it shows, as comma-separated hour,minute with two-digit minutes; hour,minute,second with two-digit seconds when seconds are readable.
6,08
